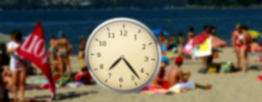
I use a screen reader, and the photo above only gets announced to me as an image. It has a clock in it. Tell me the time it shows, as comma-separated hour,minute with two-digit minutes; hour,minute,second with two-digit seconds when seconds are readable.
7,23
